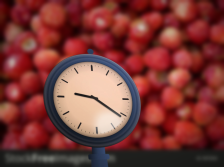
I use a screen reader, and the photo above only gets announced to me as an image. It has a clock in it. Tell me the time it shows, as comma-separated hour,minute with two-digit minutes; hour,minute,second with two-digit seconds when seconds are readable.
9,21
